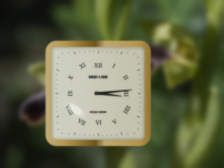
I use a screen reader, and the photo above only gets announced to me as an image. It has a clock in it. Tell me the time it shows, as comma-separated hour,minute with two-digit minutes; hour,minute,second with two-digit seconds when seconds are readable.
3,14
